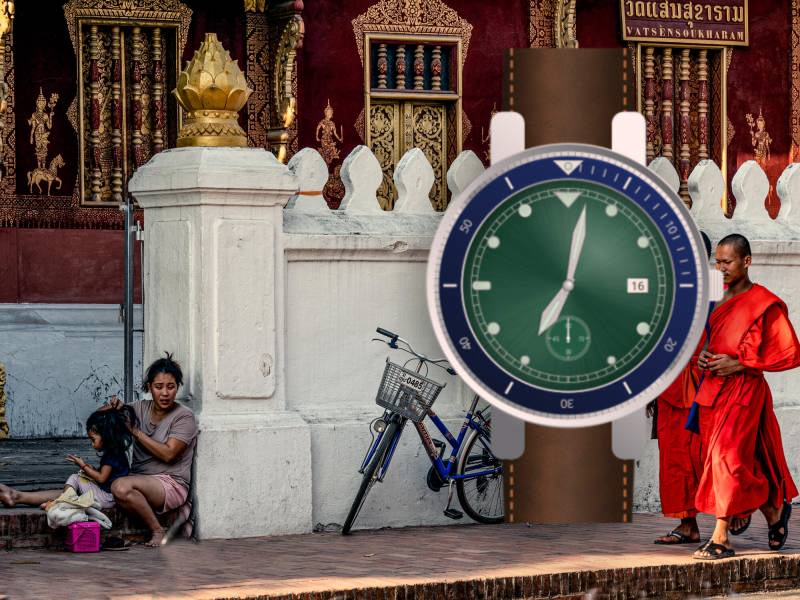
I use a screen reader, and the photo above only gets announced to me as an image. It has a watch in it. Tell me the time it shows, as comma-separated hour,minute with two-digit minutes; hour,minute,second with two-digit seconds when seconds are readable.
7,02
